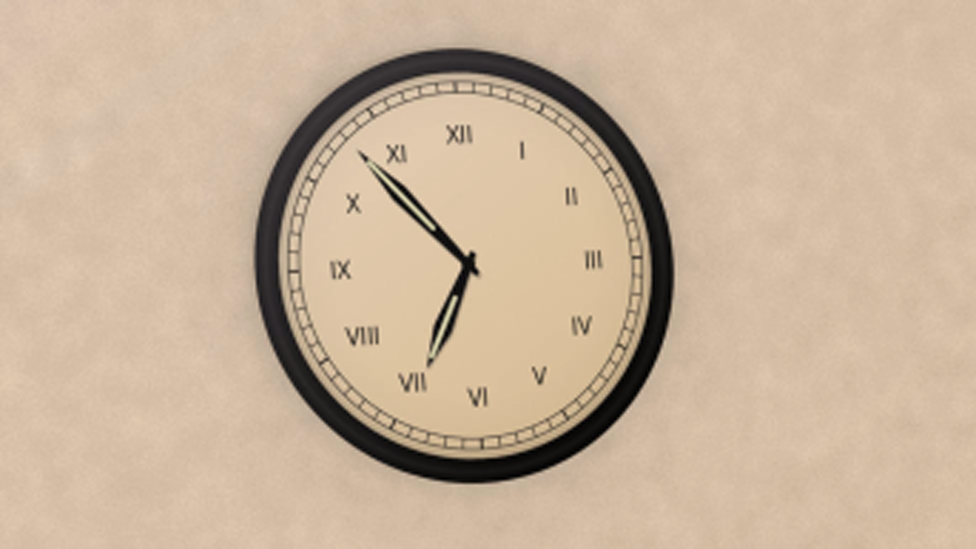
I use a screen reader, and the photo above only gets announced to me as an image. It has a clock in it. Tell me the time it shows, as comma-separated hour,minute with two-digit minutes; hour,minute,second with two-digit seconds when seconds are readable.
6,53
